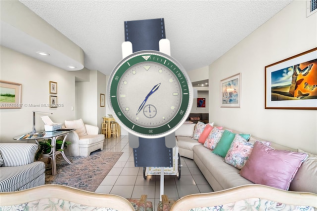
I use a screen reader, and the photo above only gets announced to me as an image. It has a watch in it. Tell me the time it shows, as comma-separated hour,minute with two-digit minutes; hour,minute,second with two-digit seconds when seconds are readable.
1,36
